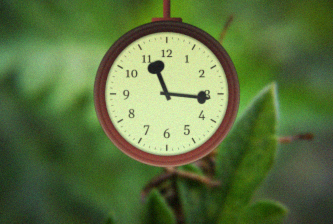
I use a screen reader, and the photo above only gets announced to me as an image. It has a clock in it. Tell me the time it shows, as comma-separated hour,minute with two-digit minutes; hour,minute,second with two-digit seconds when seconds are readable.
11,16
